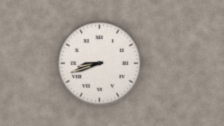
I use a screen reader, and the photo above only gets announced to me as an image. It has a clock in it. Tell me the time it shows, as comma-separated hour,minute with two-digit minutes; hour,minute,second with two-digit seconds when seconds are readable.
8,42
